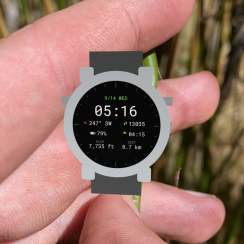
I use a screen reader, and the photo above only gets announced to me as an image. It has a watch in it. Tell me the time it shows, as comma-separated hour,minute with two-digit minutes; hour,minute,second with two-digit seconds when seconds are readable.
5,16
